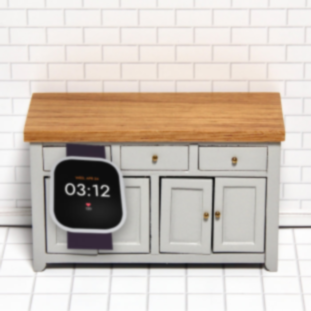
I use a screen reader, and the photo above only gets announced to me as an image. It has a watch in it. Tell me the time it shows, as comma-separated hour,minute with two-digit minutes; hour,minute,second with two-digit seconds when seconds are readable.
3,12
